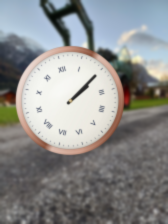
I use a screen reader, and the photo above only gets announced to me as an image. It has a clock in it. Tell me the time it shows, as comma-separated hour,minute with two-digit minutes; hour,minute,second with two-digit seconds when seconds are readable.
2,10
